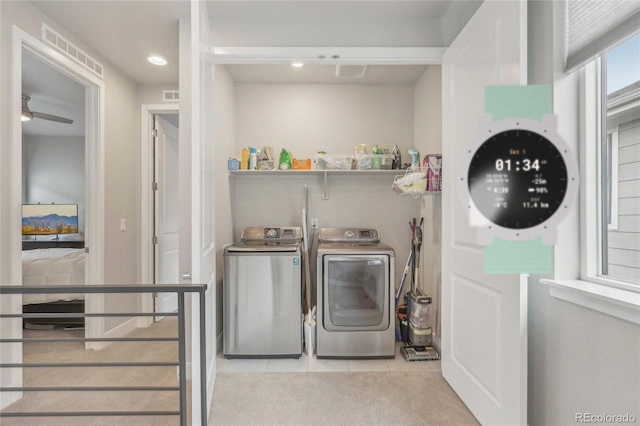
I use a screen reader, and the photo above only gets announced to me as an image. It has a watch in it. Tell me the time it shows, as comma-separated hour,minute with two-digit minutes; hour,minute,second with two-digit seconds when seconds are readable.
1,34
